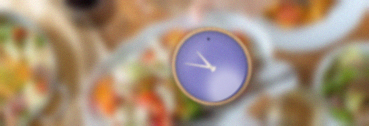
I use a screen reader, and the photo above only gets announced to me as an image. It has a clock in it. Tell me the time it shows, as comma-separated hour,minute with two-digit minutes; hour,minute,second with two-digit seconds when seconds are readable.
10,47
